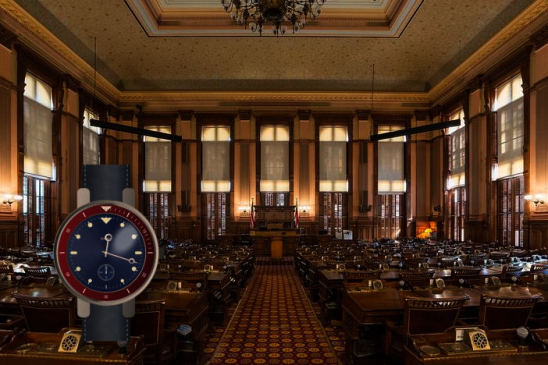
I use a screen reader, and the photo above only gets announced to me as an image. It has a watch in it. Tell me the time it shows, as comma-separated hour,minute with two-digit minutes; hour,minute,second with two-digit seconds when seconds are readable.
12,18
